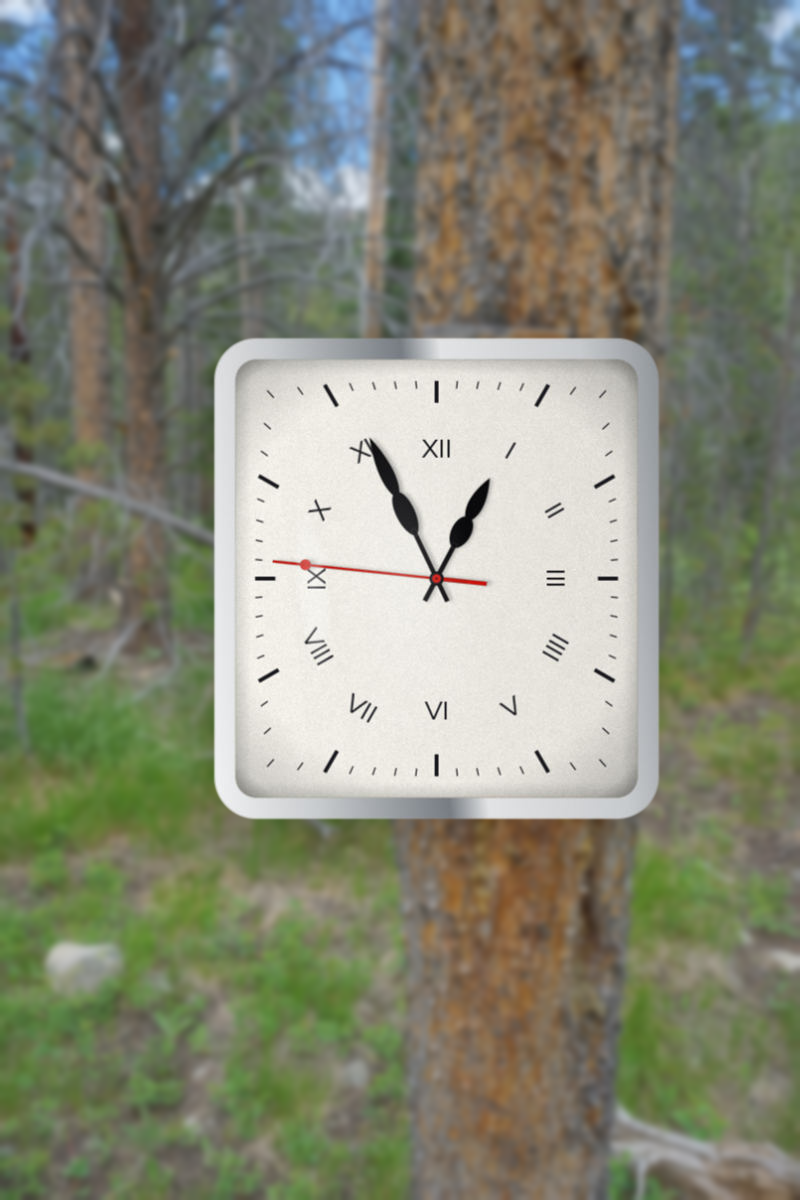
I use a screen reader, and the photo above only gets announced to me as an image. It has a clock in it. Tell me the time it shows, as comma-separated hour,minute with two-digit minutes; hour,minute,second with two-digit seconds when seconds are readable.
12,55,46
